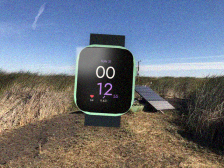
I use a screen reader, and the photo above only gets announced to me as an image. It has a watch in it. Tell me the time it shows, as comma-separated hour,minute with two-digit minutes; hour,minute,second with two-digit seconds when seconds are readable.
0,12
